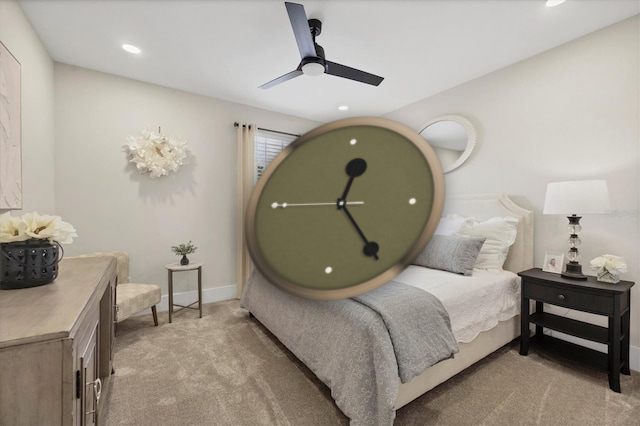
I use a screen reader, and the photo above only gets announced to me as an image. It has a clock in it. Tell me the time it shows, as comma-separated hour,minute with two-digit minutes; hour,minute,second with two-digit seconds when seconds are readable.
12,23,45
